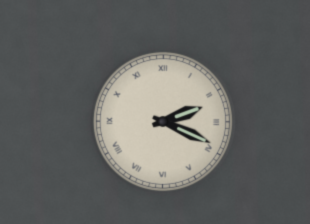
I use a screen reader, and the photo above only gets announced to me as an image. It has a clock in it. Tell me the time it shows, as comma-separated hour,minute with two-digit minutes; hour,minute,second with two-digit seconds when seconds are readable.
2,19
